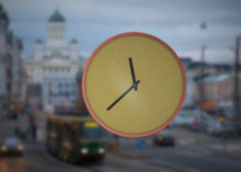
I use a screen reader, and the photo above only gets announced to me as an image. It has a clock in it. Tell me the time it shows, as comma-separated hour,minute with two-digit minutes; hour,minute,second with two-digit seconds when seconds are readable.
11,38
